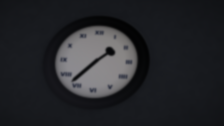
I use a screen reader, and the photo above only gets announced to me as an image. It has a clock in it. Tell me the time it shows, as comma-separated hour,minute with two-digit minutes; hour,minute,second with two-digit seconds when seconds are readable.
1,37
